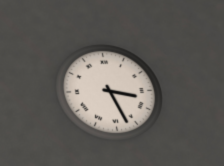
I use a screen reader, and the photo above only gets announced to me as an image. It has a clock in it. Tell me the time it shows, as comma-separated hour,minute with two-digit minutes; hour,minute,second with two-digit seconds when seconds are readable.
3,27
